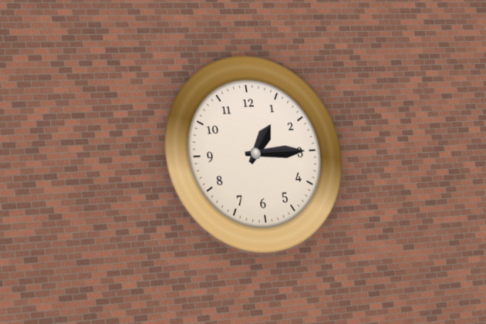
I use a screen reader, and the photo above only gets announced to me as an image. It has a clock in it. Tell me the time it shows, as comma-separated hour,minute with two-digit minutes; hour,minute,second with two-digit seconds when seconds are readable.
1,15
